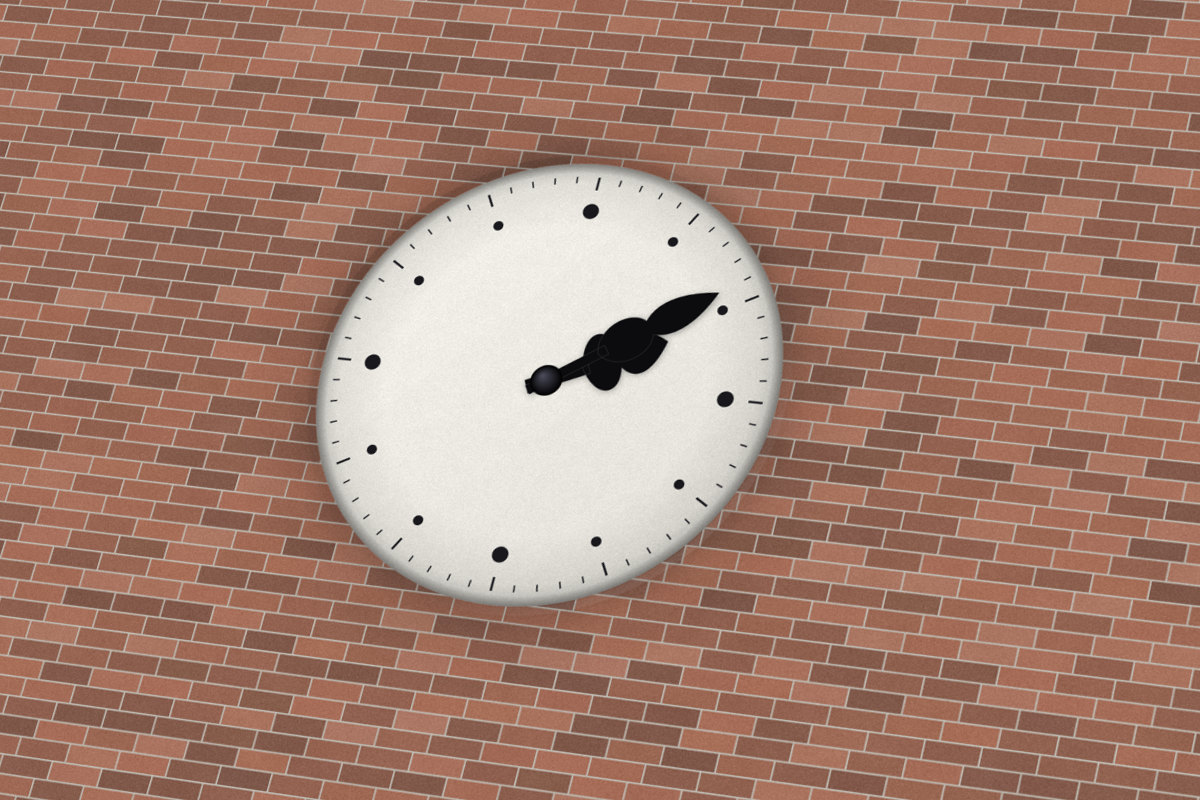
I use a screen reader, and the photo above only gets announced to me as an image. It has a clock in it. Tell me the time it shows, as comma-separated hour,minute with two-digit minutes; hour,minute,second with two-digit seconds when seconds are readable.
2,09
